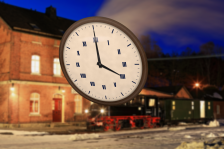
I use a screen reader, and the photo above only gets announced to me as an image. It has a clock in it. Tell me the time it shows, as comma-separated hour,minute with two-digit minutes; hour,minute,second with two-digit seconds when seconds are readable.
4,00
